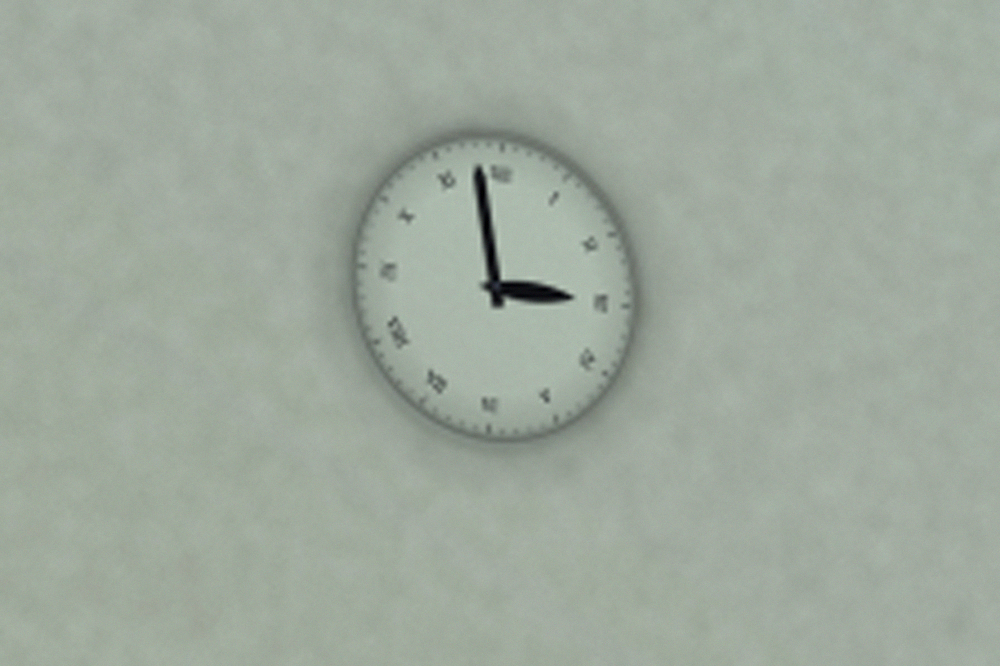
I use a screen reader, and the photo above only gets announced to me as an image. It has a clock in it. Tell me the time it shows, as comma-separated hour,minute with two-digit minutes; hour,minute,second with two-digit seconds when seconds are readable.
2,58
